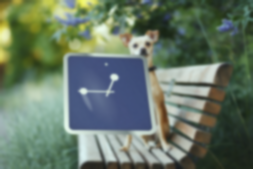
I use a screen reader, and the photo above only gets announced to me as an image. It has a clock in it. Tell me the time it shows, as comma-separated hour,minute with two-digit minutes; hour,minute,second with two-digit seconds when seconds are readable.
12,45
